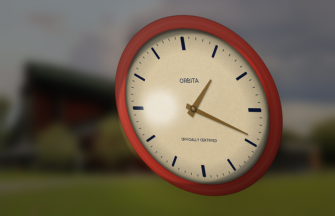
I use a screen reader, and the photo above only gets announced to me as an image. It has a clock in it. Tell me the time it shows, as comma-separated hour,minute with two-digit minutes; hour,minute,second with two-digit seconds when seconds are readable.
1,19
